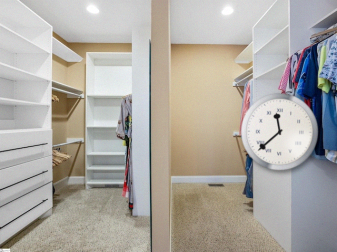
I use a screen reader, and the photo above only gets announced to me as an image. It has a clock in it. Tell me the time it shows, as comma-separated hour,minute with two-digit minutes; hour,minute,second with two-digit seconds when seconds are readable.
11,38
